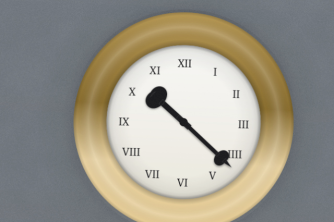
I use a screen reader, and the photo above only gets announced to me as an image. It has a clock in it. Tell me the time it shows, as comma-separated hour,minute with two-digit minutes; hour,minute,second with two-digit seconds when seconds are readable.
10,22
